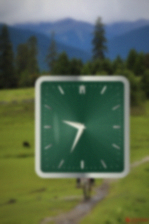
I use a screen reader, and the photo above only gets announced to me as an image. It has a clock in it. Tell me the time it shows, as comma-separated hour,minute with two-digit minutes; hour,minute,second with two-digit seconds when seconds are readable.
9,34
